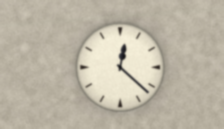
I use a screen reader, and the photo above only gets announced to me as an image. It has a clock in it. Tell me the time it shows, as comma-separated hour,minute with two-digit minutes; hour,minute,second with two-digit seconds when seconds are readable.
12,22
